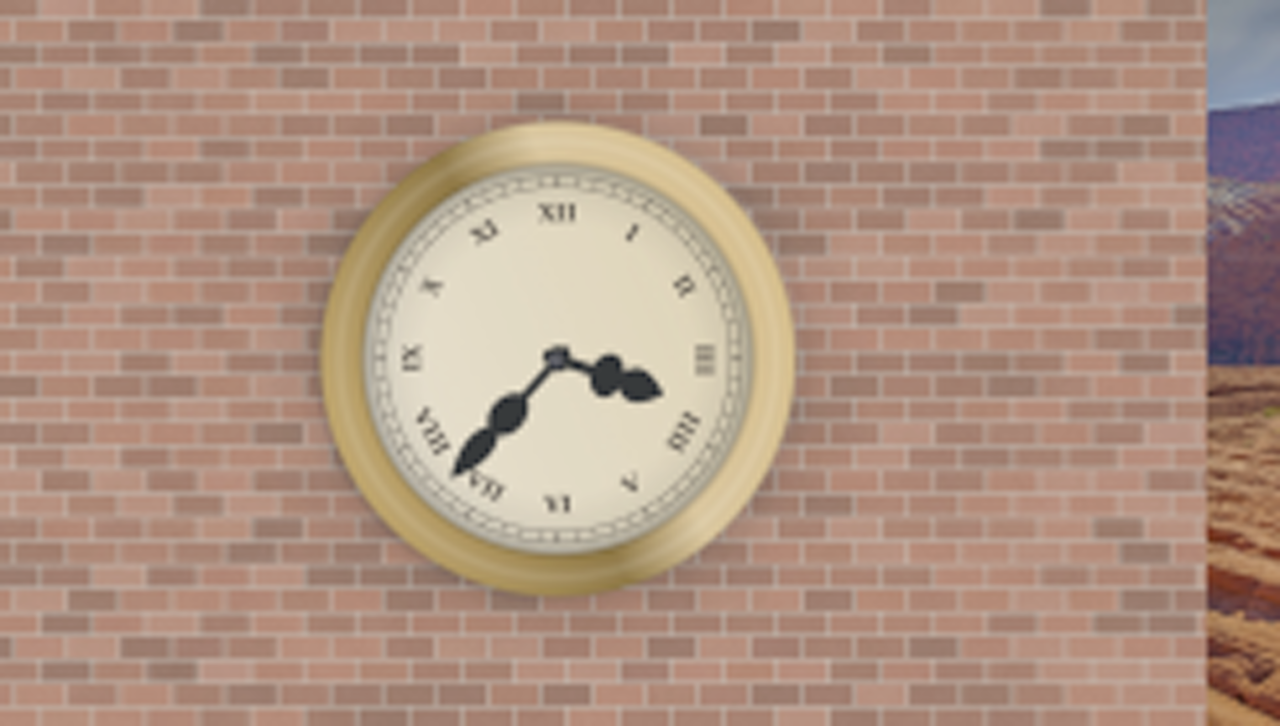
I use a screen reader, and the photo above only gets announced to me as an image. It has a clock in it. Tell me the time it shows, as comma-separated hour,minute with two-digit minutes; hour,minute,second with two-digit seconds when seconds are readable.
3,37
